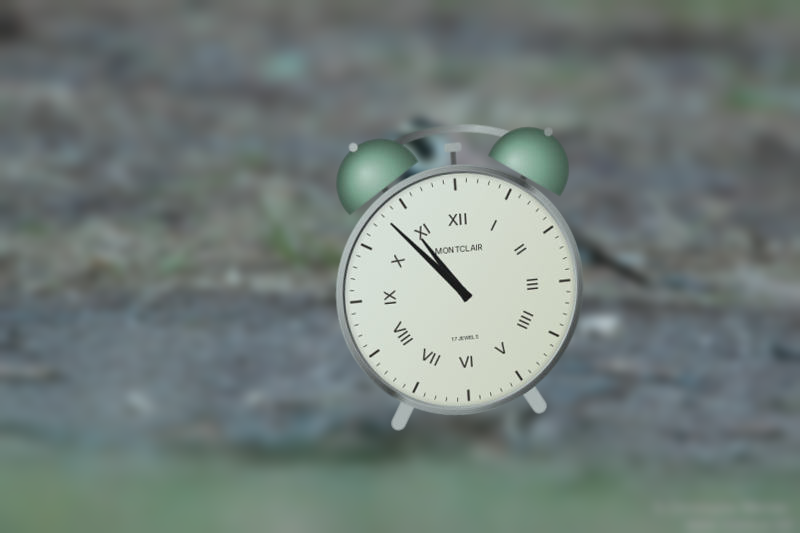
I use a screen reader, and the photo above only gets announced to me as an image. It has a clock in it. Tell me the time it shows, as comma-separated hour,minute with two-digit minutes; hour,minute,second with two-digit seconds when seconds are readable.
10,53
